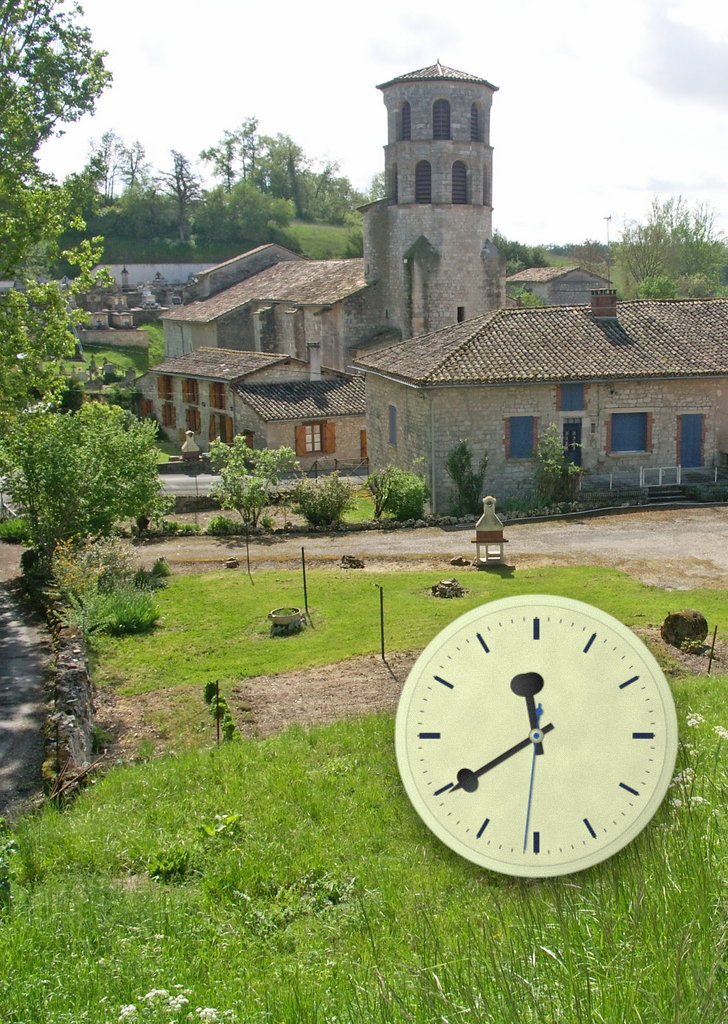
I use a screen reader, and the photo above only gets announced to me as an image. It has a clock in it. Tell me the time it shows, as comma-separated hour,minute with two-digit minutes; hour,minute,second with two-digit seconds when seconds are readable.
11,39,31
